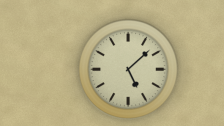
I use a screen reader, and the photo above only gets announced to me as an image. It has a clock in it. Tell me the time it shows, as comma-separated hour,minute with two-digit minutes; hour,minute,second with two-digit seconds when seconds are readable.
5,08
